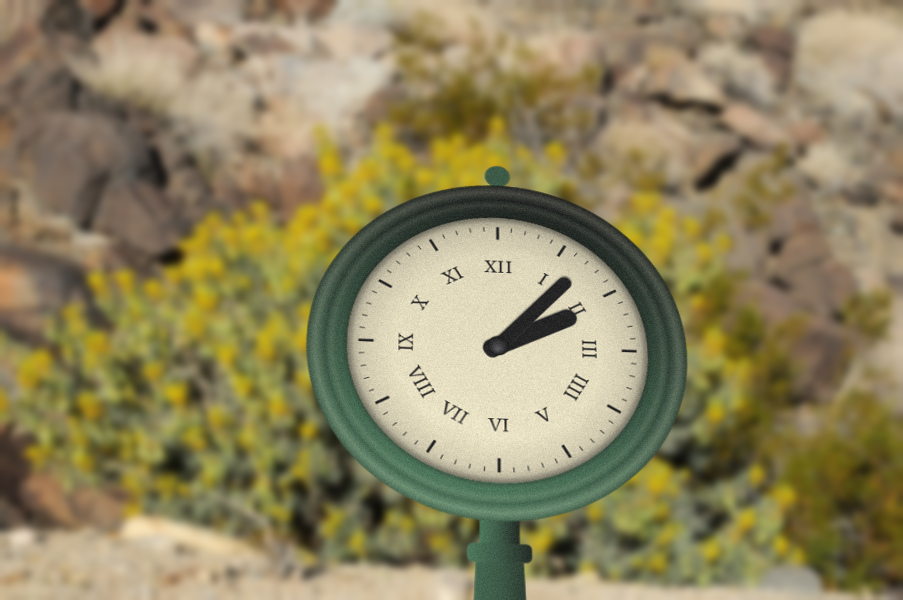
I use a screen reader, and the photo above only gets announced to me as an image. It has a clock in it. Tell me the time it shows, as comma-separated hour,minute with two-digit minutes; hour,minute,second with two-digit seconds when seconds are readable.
2,07
